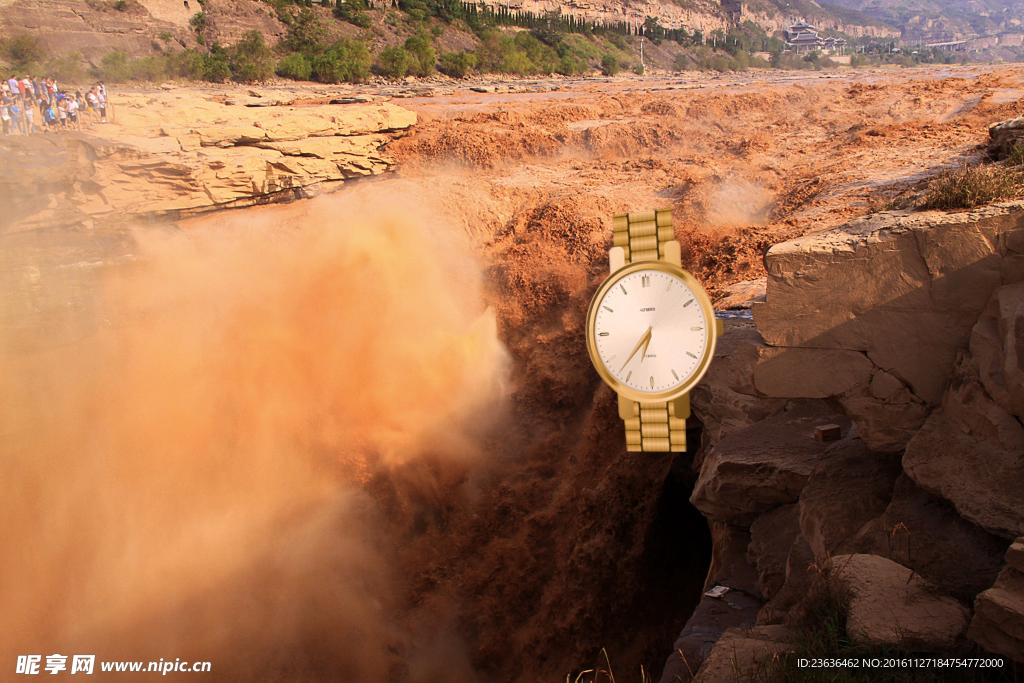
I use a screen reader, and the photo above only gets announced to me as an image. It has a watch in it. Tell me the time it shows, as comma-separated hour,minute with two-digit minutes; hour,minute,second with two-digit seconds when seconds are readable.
6,37
